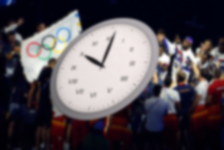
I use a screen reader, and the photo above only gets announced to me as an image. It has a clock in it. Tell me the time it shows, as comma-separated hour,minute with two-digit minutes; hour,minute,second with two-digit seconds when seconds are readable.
10,01
